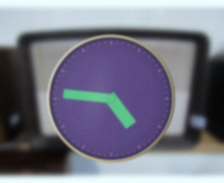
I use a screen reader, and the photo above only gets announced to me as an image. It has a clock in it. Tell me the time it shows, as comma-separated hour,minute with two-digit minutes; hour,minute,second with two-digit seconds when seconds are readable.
4,46
